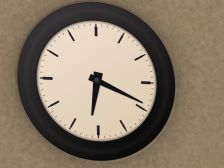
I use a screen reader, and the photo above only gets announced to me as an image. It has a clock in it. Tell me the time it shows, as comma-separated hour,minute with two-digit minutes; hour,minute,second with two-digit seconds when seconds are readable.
6,19
